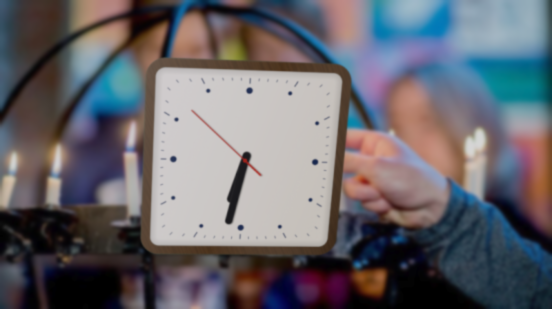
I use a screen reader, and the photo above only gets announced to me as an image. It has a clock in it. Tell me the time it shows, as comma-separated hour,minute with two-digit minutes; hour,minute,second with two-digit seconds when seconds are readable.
6,31,52
